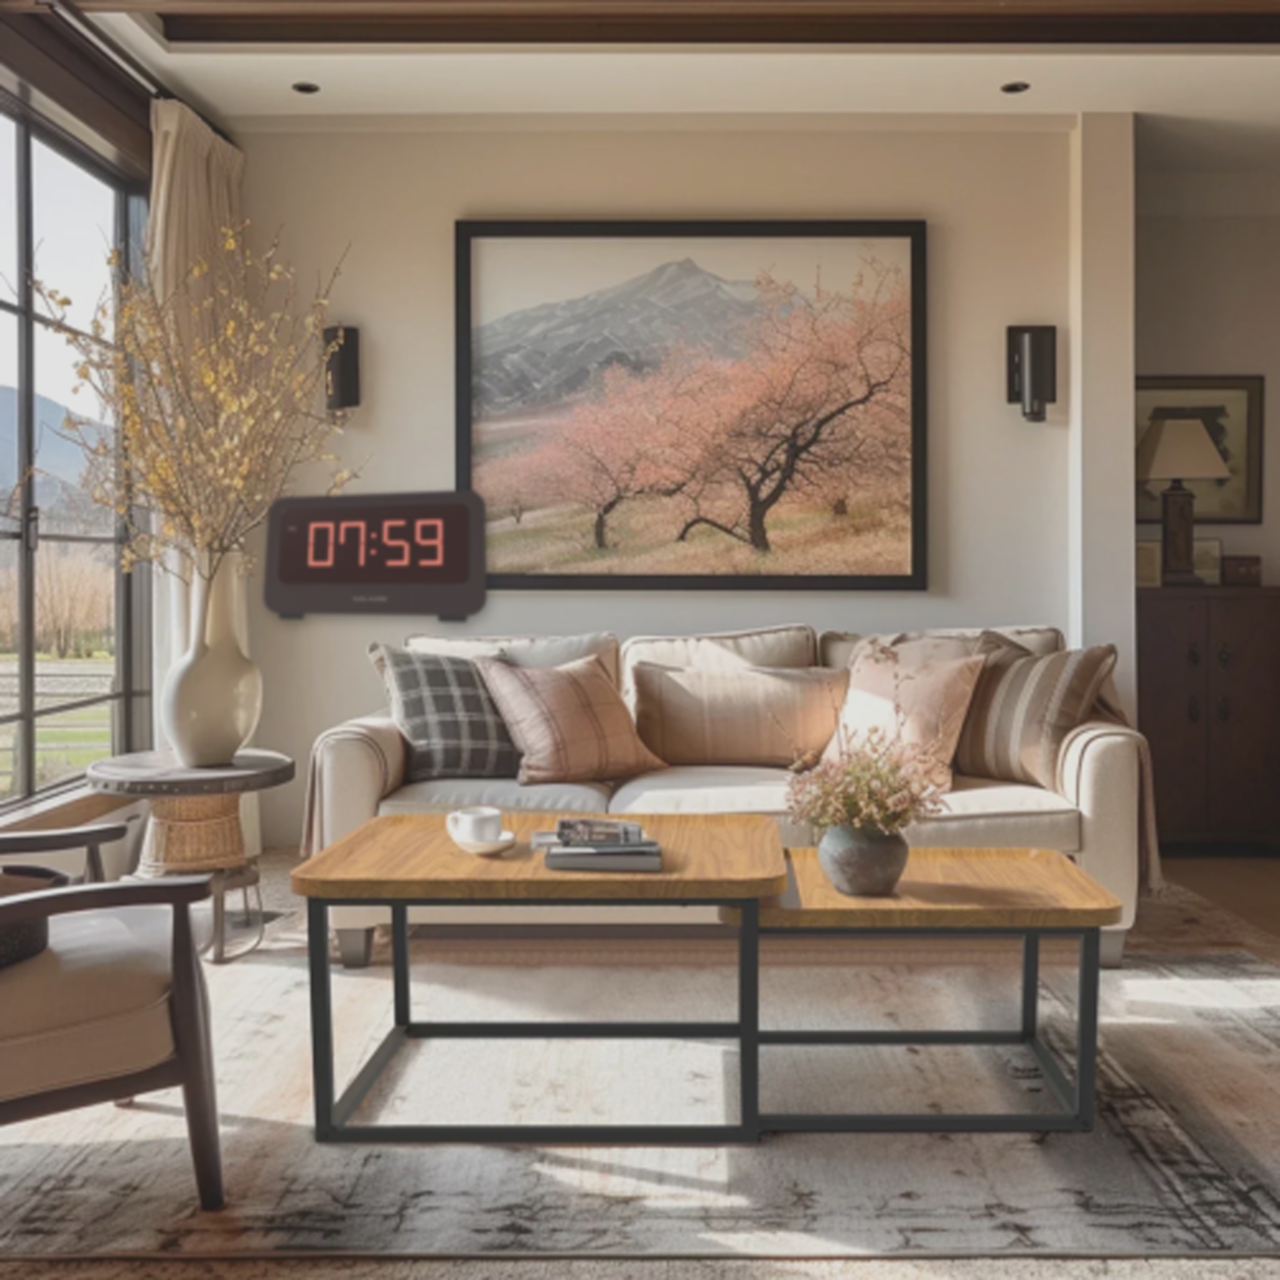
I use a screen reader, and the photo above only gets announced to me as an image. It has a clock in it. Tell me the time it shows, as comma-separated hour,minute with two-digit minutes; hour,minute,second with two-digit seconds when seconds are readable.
7,59
